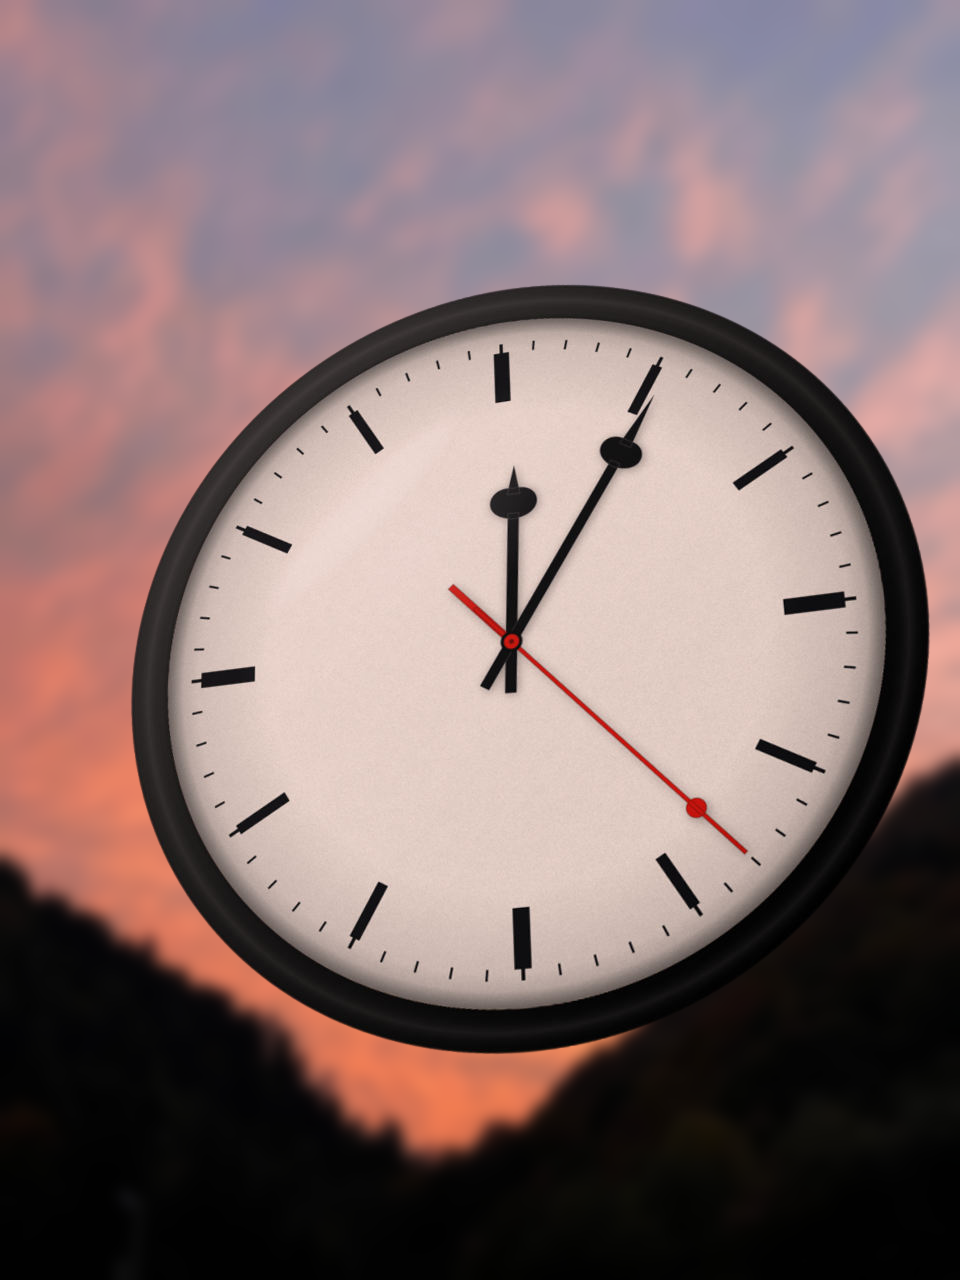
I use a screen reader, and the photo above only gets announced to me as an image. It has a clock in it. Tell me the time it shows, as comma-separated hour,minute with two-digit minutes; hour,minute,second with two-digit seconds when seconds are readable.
12,05,23
